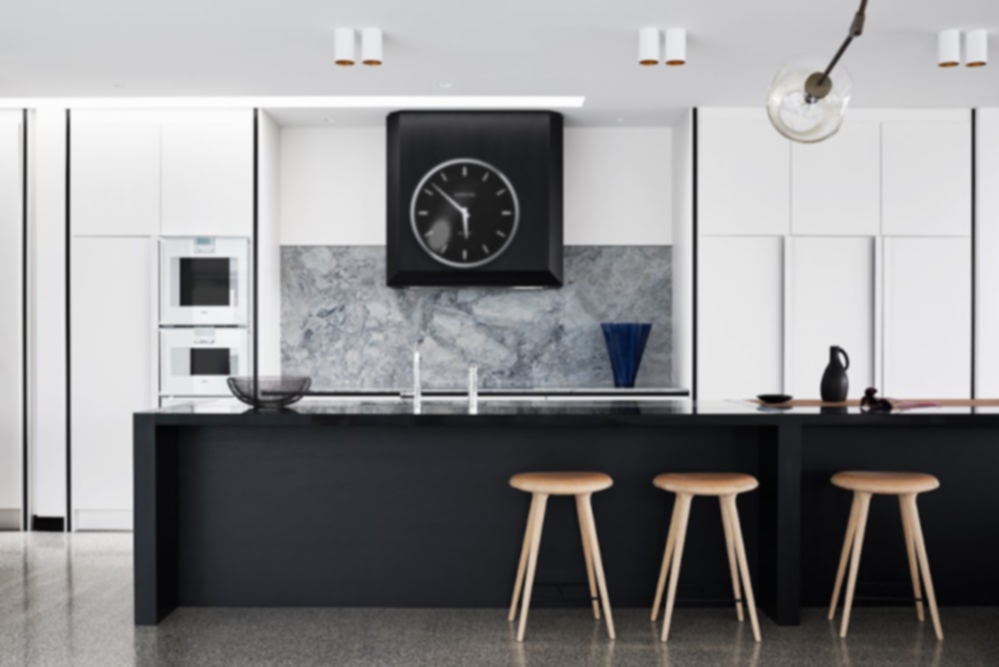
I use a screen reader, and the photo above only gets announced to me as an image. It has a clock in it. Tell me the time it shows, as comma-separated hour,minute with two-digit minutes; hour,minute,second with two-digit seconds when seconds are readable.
5,52
